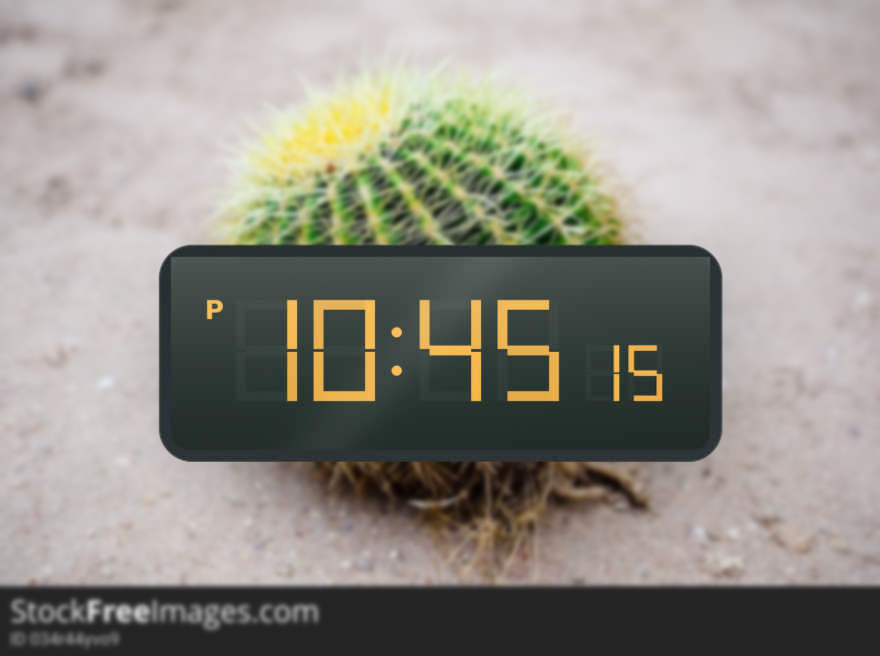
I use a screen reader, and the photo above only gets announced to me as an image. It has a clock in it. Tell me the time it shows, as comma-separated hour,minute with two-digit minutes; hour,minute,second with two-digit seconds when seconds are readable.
10,45,15
